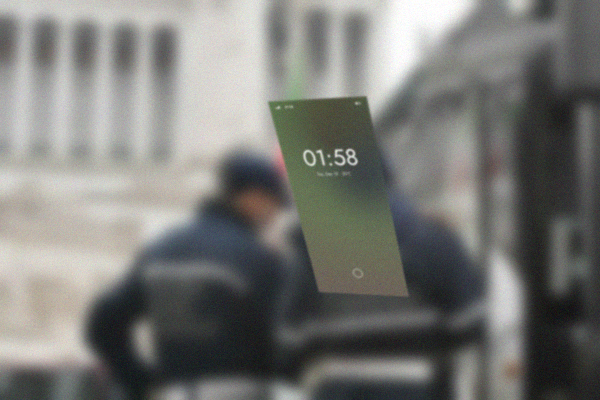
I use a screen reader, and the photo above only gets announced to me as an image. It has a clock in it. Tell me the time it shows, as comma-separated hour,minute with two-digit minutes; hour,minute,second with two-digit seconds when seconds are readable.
1,58
